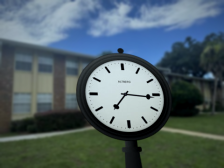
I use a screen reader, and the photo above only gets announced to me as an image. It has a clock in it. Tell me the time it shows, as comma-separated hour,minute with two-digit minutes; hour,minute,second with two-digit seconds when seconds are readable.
7,16
